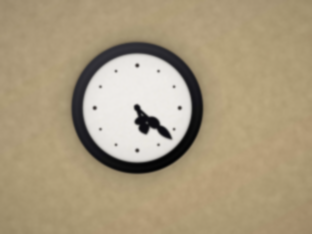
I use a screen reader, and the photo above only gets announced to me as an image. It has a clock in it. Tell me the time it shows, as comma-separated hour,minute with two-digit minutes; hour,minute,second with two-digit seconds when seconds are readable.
5,22
